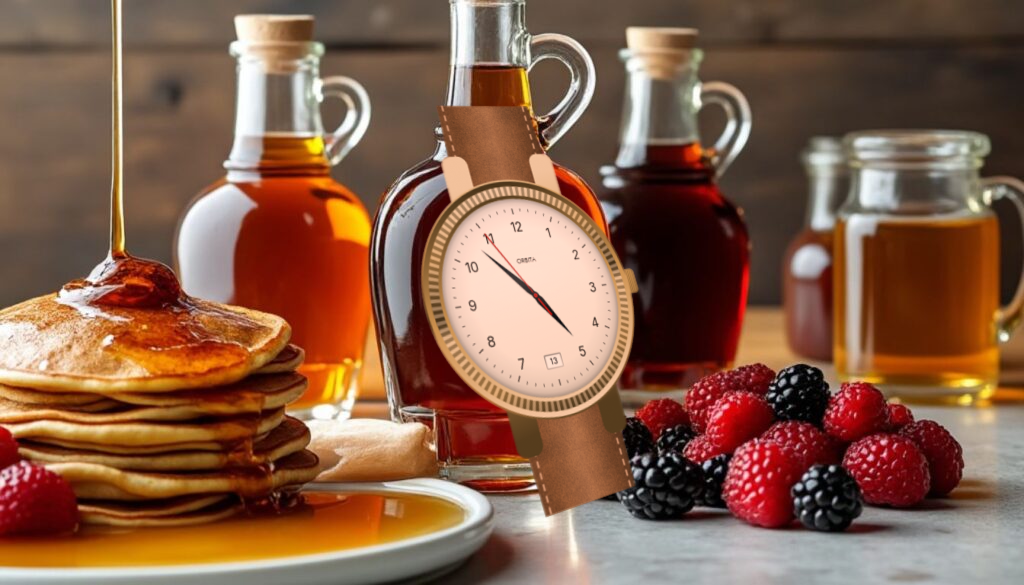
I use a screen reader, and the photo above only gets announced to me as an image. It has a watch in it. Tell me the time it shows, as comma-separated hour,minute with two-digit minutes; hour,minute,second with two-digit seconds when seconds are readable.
4,52,55
